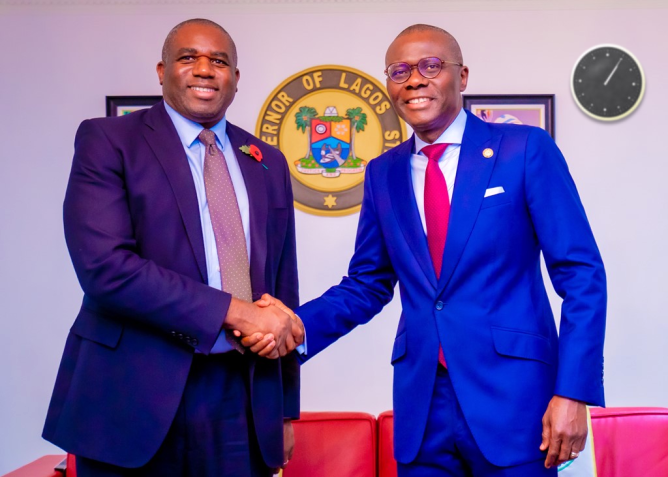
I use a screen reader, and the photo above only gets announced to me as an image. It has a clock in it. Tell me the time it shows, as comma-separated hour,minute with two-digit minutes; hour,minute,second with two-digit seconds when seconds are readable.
1,05
